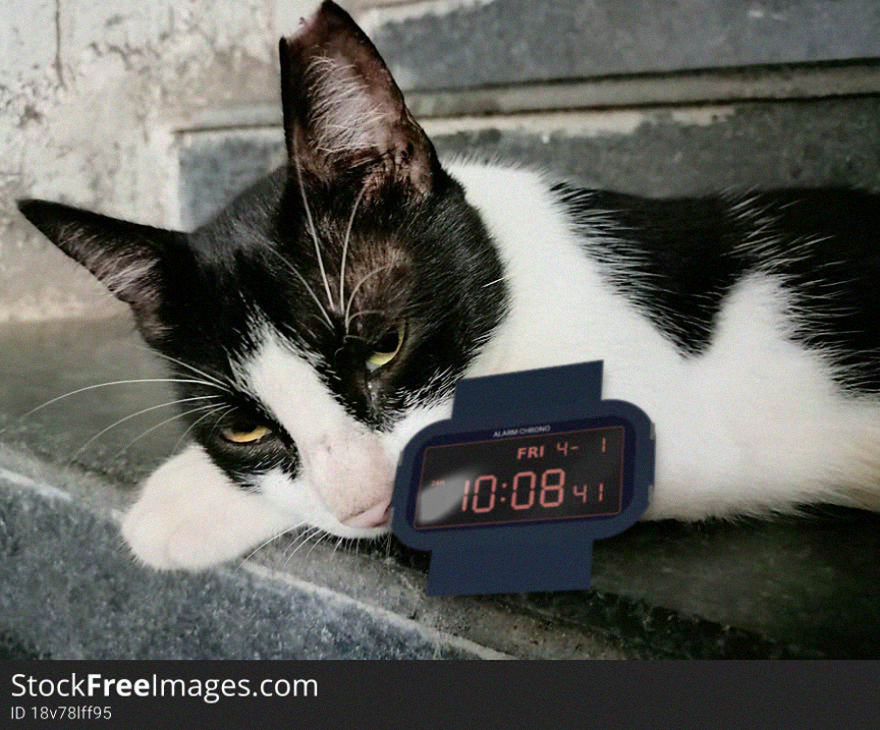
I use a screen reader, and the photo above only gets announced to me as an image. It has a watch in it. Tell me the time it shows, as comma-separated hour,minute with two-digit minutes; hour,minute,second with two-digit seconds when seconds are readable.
10,08,41
